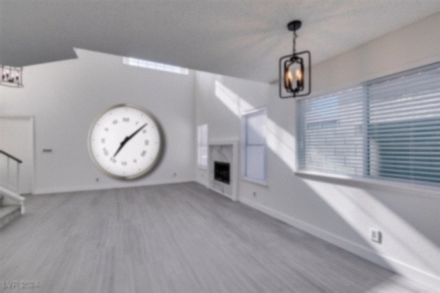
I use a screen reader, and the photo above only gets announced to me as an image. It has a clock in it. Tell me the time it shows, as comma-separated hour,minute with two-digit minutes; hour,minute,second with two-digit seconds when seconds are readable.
7,08
